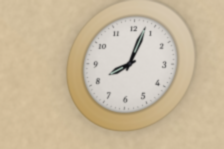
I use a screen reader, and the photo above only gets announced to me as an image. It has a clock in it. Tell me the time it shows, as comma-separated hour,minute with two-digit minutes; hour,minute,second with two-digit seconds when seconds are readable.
8,03
